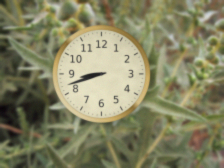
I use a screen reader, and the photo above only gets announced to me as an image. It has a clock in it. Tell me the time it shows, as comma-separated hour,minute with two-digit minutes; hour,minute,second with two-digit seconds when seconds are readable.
8,42
